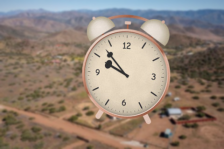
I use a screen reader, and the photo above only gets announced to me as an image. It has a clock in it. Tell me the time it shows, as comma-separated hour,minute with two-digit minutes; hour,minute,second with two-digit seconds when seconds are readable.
9,53
